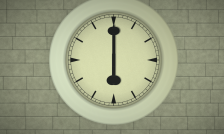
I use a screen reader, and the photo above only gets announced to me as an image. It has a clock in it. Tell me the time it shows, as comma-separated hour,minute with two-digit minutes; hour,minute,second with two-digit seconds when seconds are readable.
6,00
